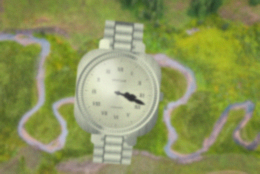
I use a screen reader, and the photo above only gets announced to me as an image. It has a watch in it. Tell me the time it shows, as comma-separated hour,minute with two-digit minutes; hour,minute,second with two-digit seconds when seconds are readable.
3,18
